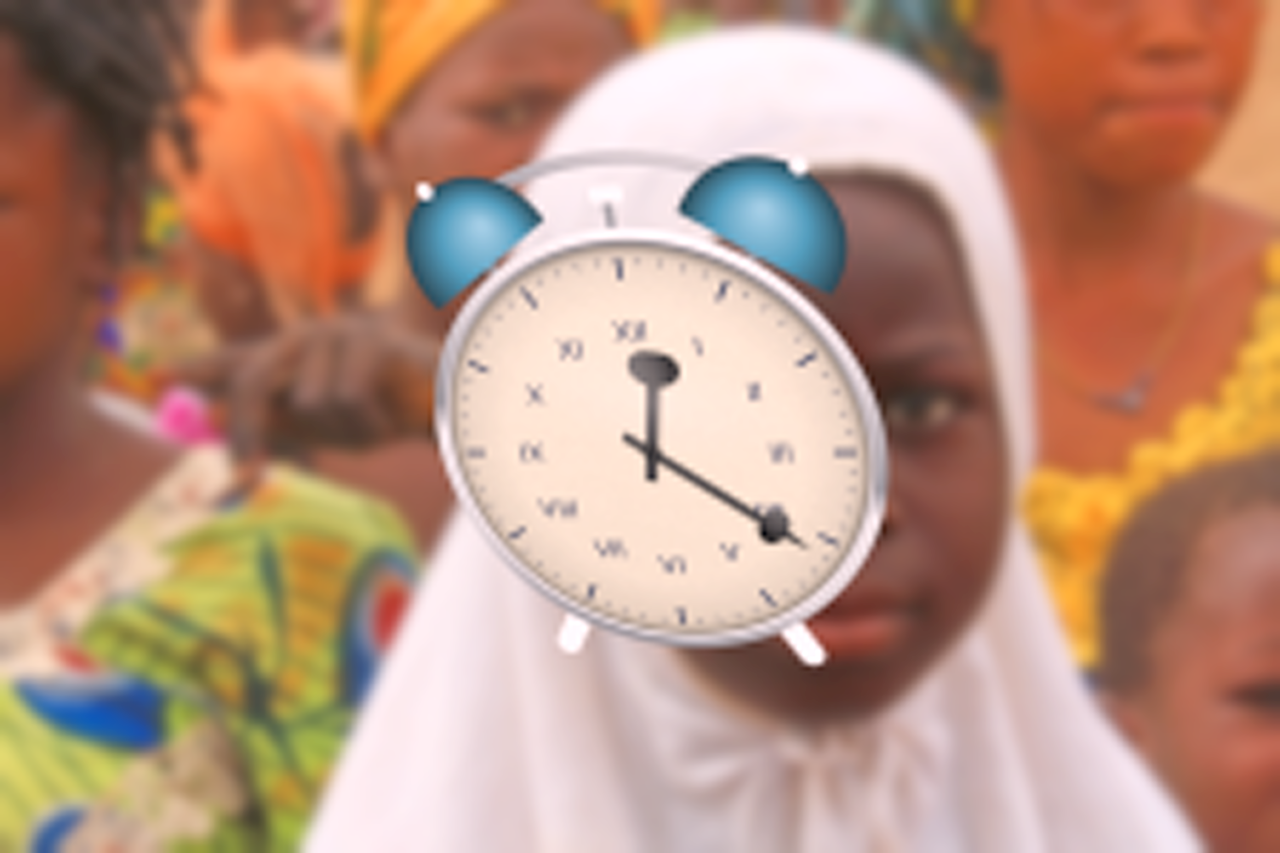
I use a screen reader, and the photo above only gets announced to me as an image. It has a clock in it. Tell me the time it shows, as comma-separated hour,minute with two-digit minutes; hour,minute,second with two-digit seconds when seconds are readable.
12,21
